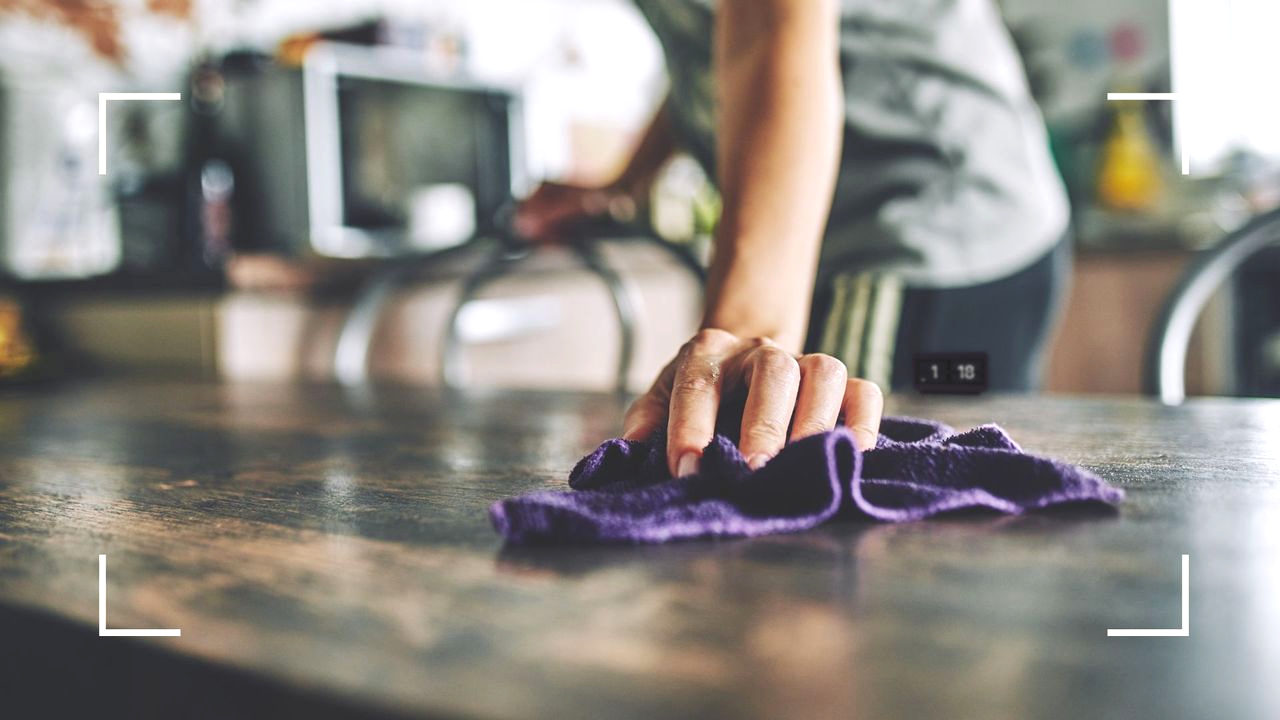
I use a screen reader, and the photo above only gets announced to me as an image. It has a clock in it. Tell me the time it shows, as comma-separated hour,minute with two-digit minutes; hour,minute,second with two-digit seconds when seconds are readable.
1,18
